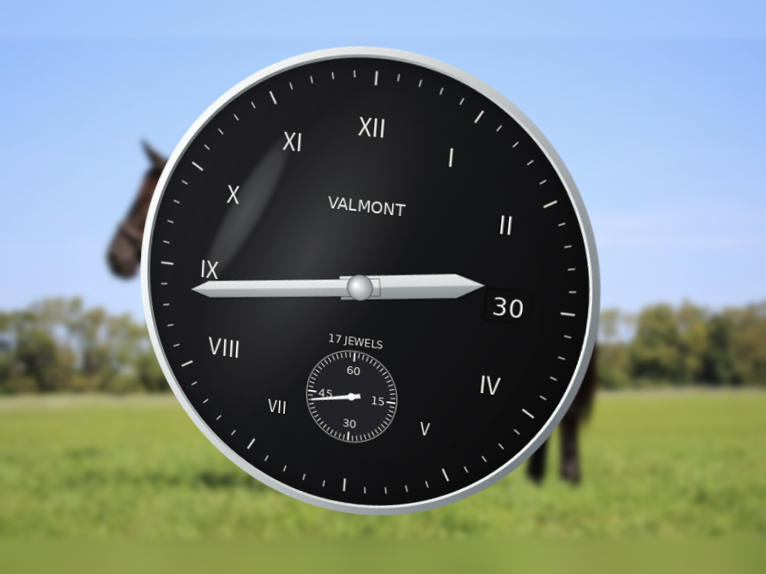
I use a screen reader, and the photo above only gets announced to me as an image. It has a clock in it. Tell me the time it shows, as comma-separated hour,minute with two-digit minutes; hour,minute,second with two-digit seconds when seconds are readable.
2,43,43
